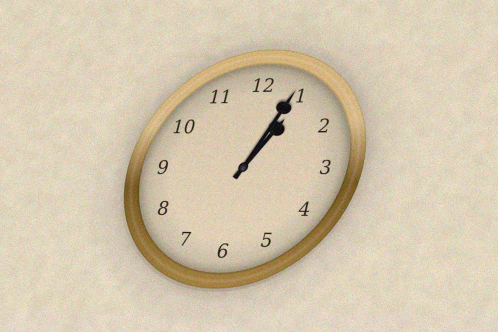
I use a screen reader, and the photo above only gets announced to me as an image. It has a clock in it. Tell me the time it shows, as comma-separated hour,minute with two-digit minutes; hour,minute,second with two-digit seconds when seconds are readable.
1,04
